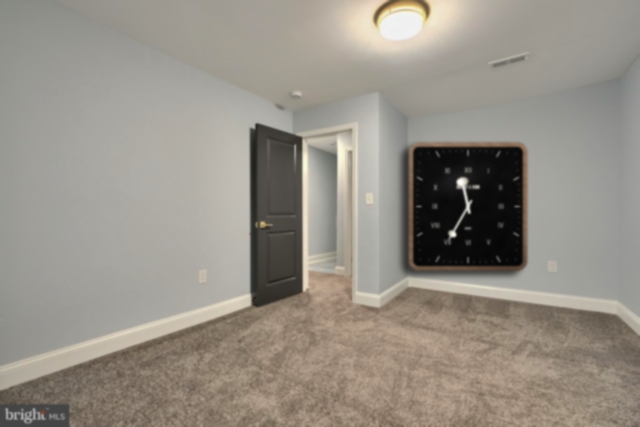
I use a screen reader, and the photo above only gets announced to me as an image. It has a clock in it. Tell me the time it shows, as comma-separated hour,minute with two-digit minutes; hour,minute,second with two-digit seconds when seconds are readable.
11,35
